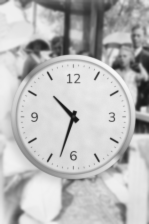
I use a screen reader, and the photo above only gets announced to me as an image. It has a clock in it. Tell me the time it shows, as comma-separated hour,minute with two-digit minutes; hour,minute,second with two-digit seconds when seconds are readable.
10,33
